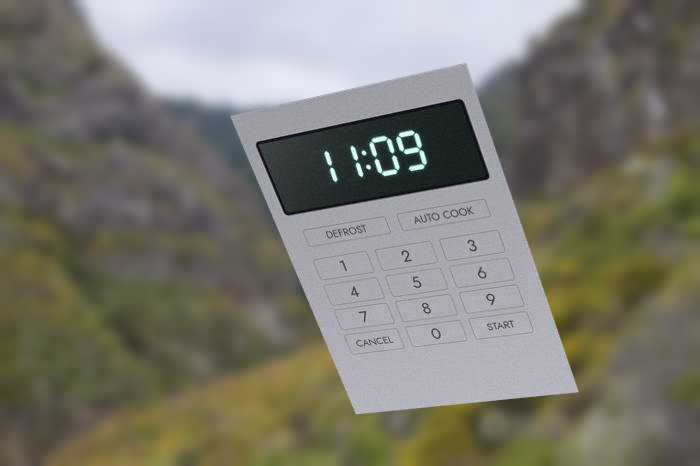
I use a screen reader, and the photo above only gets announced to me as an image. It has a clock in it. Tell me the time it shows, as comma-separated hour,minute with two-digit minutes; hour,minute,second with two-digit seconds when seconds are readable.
11,09
